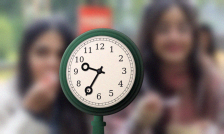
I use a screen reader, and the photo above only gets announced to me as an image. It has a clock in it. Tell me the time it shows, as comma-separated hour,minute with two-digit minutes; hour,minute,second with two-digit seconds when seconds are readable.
9,35
